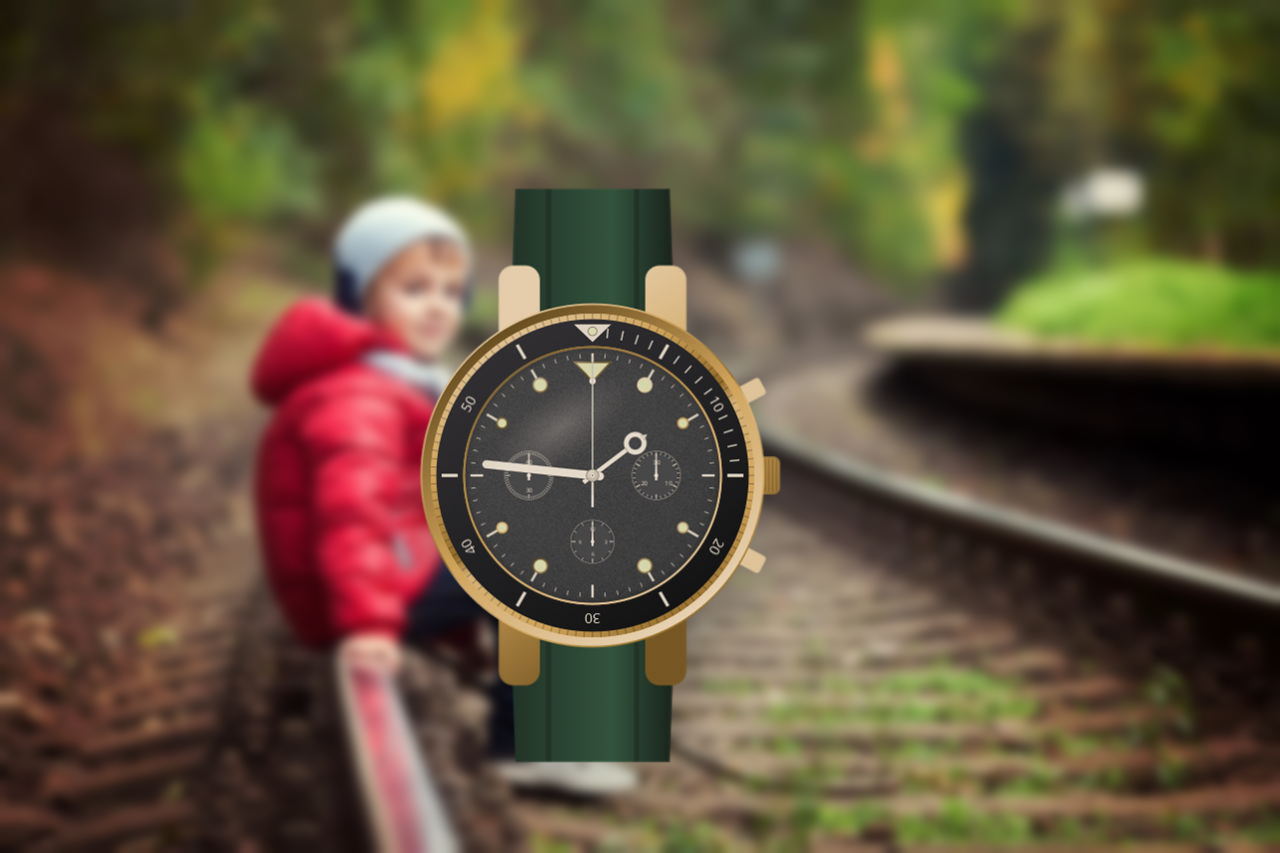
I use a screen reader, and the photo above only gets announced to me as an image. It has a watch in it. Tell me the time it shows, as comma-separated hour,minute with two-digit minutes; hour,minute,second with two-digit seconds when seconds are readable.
1,46
